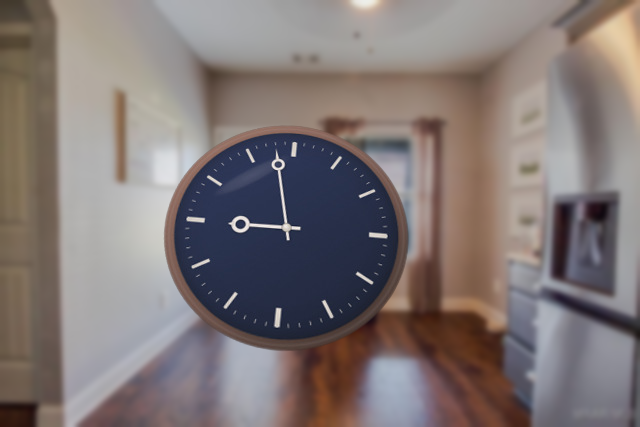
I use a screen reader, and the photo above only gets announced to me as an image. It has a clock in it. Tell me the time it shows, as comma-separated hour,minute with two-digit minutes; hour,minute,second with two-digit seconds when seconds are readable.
8,58
